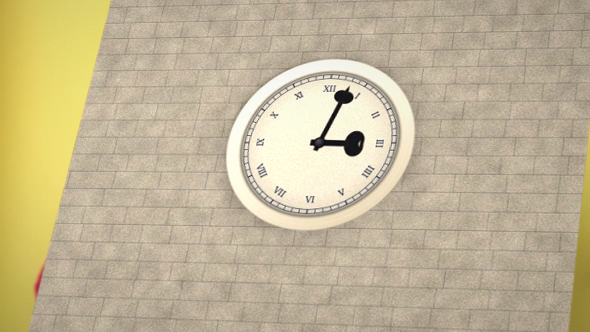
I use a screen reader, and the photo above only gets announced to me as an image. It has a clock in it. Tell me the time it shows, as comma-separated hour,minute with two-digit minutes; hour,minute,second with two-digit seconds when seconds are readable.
3,03
